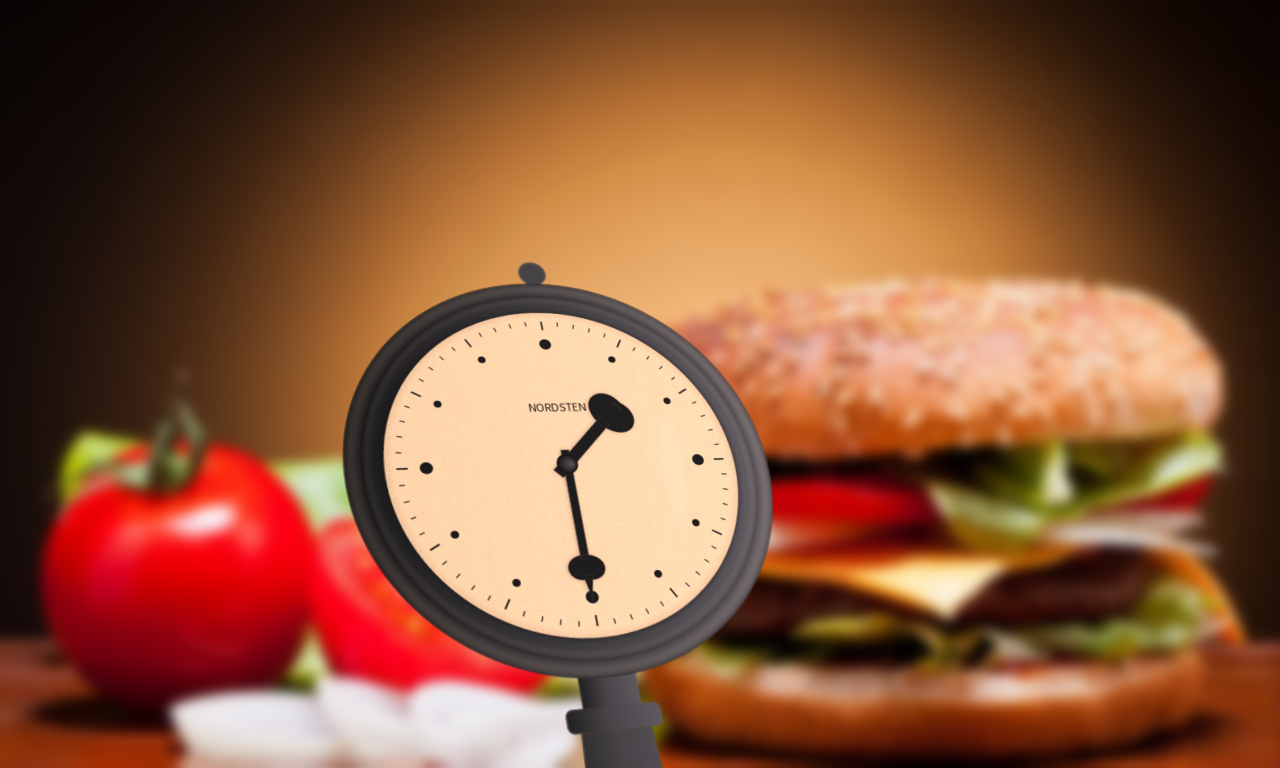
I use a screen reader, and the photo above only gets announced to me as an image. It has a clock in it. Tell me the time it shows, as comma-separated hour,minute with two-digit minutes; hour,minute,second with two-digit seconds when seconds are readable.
1,30
